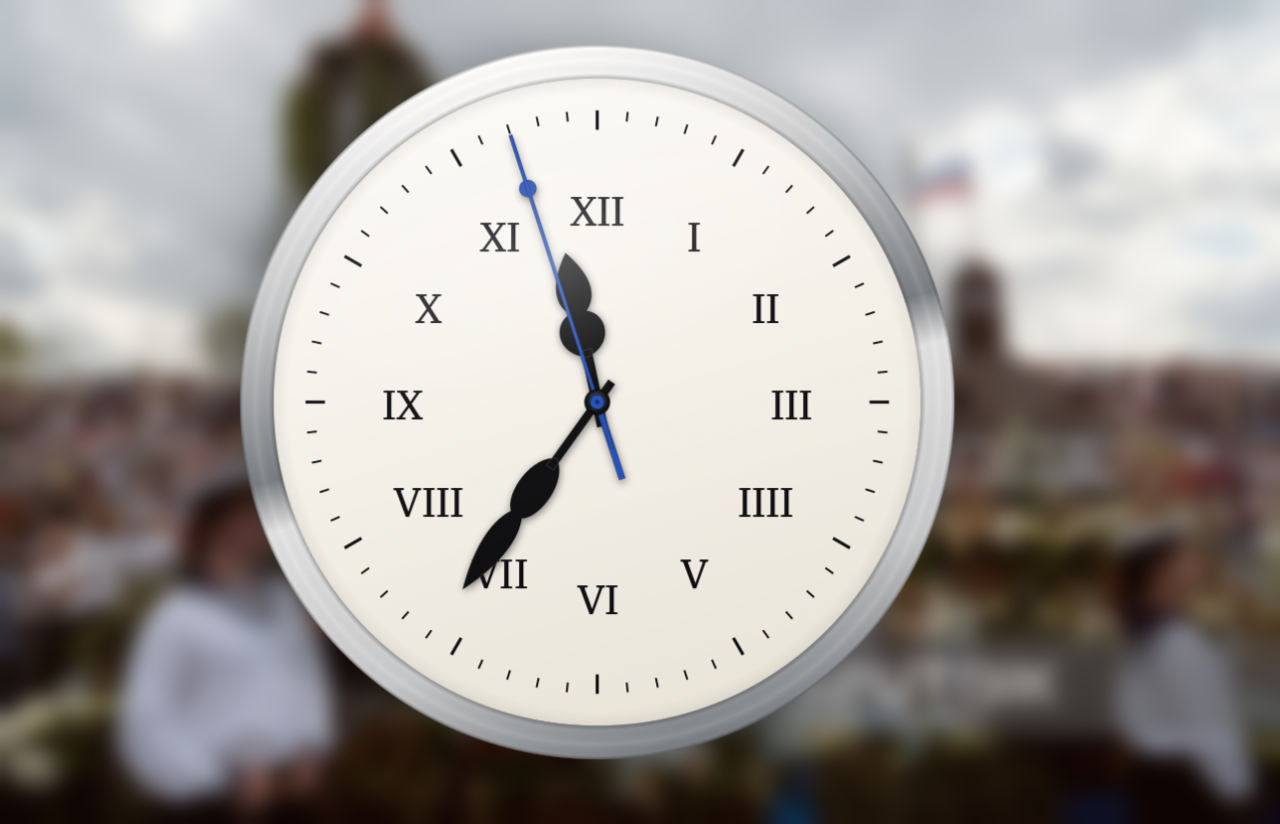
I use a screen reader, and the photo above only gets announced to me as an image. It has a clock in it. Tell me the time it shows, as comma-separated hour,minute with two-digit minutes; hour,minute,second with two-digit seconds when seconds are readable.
11,35,57
